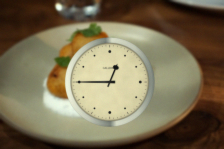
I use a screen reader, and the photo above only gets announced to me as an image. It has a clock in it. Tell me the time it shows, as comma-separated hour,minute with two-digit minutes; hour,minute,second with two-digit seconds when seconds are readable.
12,45
